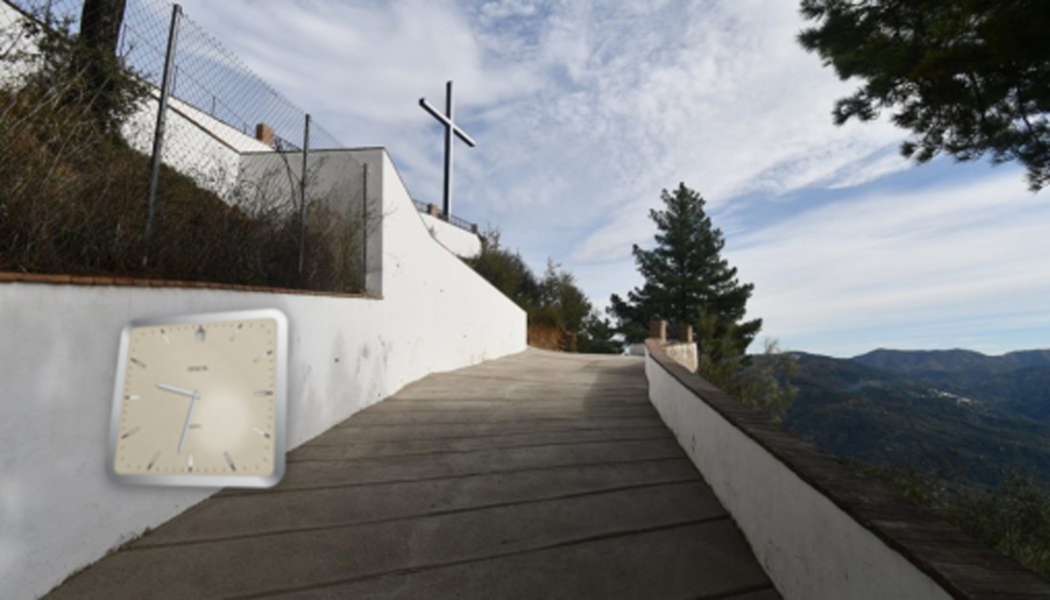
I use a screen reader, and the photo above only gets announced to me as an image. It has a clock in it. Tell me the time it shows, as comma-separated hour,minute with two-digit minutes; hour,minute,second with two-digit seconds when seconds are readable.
9,32
